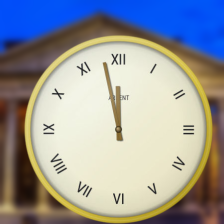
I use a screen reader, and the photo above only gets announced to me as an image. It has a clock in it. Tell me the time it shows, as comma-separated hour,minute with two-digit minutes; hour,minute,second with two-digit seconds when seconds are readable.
11,58
